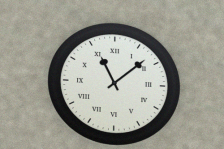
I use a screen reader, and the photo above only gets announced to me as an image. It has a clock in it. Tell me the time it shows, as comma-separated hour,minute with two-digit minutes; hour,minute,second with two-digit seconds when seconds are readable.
11,08
